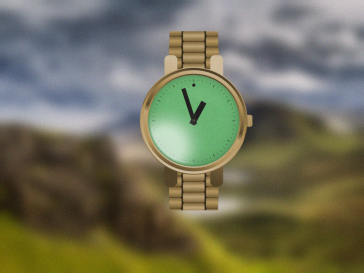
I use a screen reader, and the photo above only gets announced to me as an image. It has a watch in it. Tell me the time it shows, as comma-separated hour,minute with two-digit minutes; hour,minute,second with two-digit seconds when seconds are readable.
12,57
